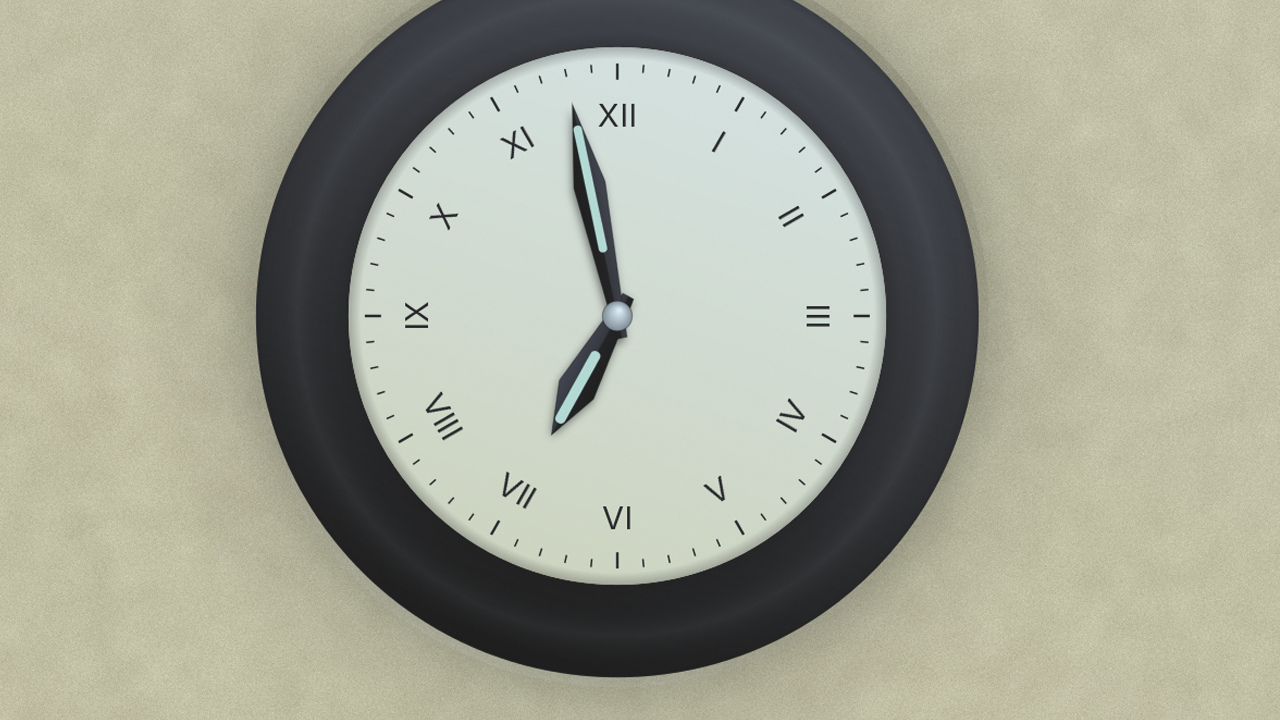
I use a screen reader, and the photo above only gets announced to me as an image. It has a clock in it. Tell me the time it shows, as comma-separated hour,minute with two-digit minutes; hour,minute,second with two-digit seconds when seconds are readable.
6,58
